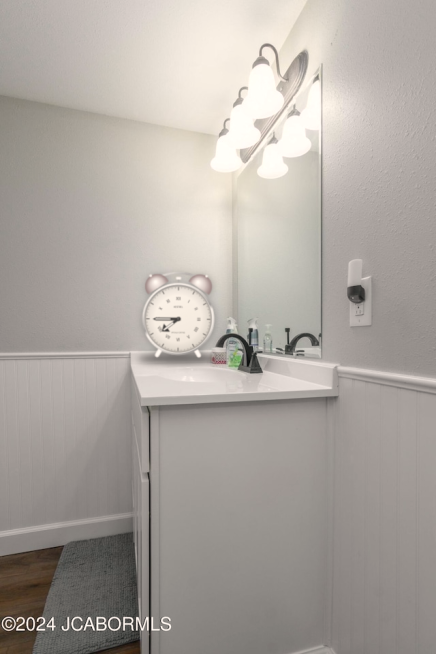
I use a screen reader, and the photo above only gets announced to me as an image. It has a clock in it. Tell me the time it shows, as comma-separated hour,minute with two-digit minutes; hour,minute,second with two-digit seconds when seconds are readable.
7,45
